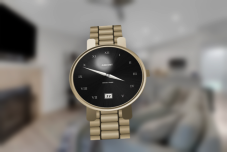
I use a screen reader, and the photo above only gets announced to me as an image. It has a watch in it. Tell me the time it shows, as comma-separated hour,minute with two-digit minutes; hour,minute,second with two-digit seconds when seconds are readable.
3,49
